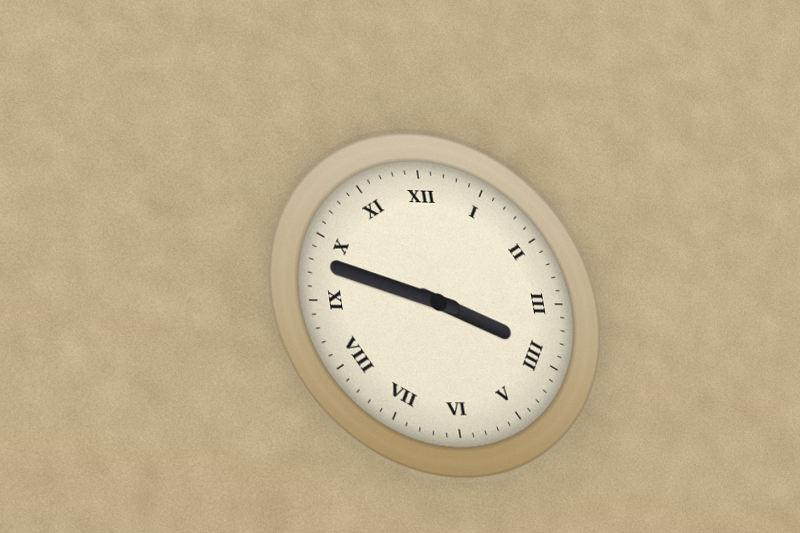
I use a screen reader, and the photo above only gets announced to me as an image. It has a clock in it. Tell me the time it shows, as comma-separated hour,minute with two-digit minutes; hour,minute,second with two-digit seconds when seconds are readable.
3,48
